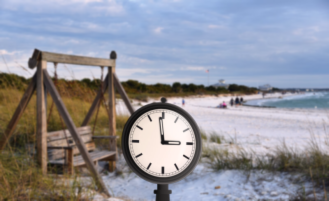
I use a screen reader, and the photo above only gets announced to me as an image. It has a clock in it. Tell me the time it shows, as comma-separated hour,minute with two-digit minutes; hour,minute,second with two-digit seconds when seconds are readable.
2,59
